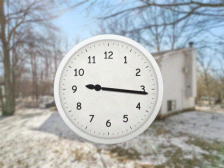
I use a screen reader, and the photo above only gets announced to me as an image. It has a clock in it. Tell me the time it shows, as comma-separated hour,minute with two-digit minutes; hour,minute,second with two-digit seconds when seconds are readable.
9,16
